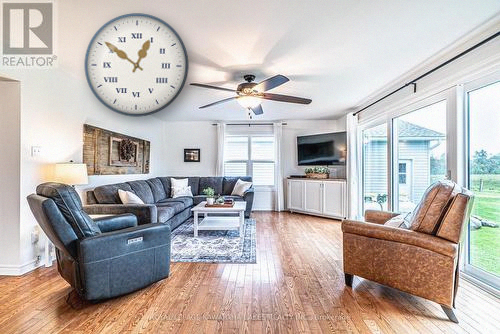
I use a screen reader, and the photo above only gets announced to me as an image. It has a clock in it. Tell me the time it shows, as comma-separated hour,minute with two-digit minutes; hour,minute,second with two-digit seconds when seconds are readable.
12,51
